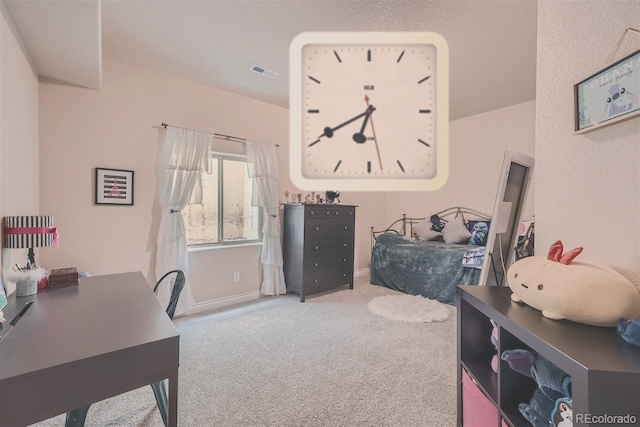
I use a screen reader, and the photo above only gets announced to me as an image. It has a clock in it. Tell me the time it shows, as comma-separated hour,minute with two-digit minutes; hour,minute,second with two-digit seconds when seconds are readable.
6,40,28
